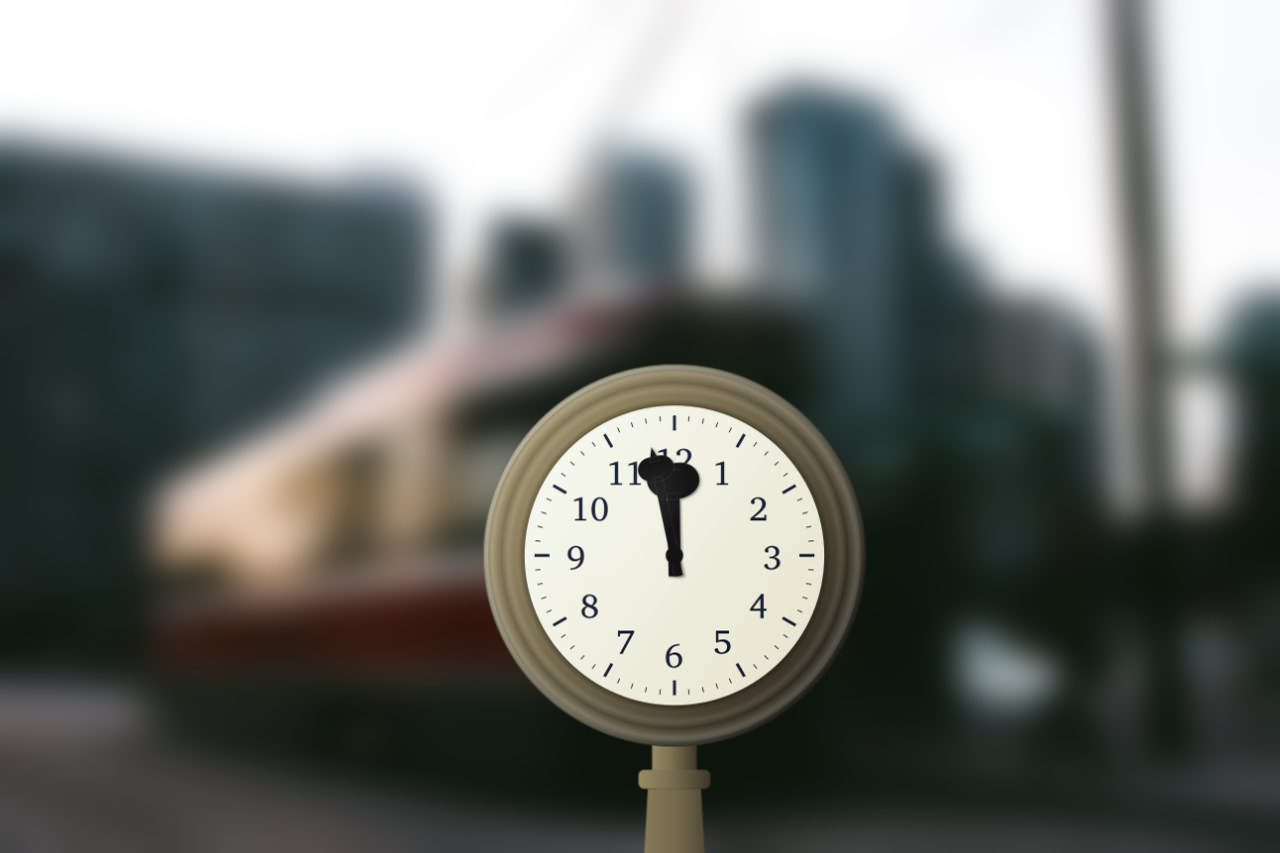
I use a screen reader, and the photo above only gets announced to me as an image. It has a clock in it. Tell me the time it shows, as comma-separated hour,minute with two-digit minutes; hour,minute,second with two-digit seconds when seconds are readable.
11,58
